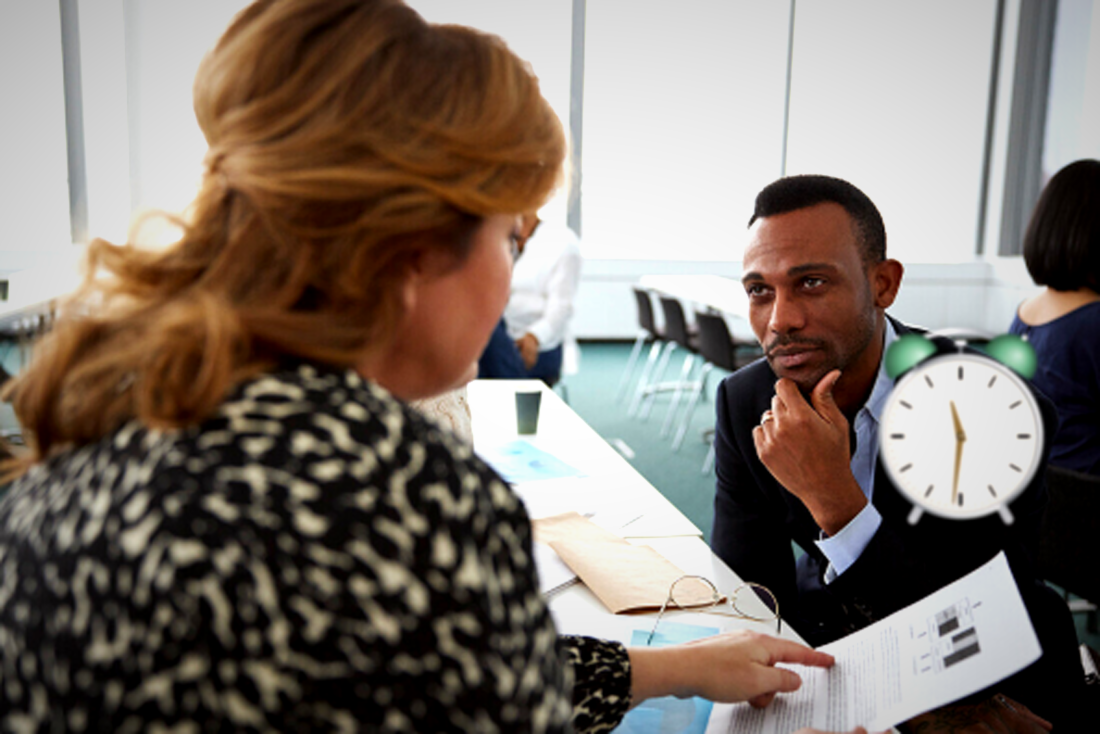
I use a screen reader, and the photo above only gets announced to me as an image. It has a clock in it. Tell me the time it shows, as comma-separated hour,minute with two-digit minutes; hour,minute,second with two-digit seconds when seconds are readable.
11,31
